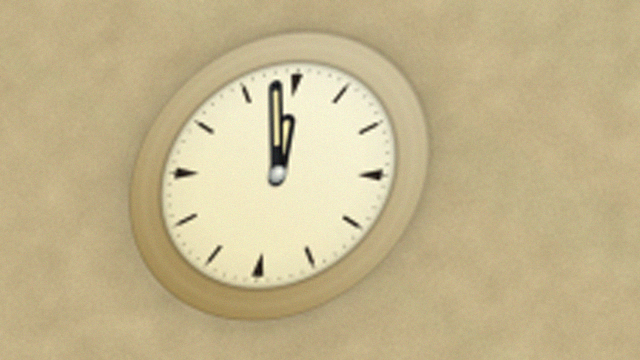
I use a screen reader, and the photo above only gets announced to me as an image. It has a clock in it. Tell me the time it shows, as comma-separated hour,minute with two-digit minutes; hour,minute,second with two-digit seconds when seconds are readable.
11,58
